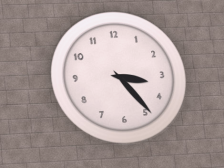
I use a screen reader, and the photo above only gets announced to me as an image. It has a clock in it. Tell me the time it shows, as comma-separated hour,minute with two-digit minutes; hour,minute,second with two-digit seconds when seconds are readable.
3,24
